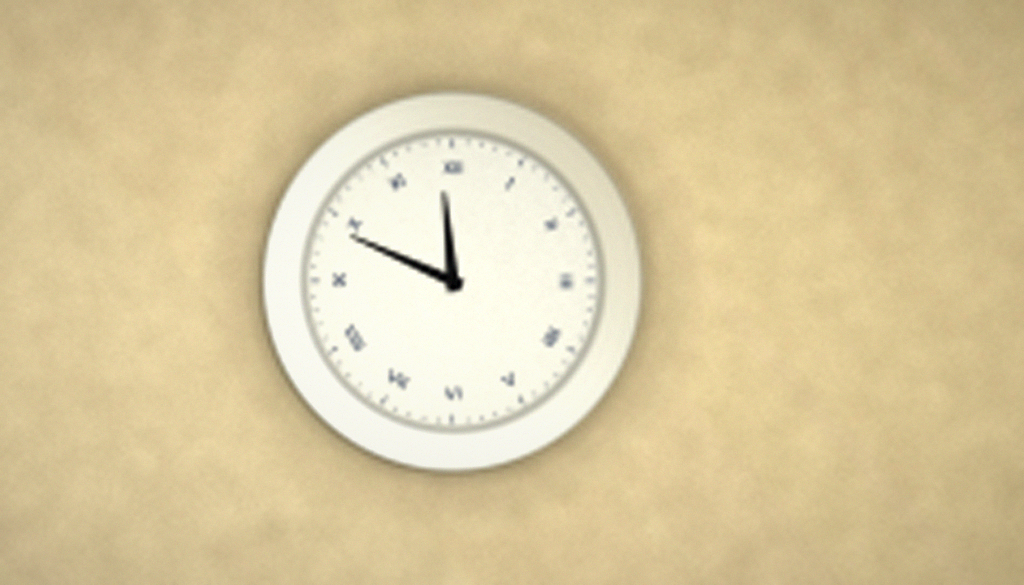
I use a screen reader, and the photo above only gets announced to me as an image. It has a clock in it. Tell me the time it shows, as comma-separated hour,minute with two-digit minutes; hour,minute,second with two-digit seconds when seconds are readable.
11,49
